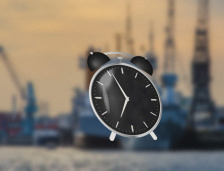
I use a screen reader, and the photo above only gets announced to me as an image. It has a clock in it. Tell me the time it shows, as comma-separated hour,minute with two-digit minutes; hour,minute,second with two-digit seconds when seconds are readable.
6,56
